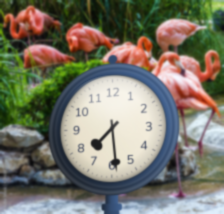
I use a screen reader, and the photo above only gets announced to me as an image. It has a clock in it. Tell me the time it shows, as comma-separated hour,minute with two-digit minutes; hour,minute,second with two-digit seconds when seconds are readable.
7,29
